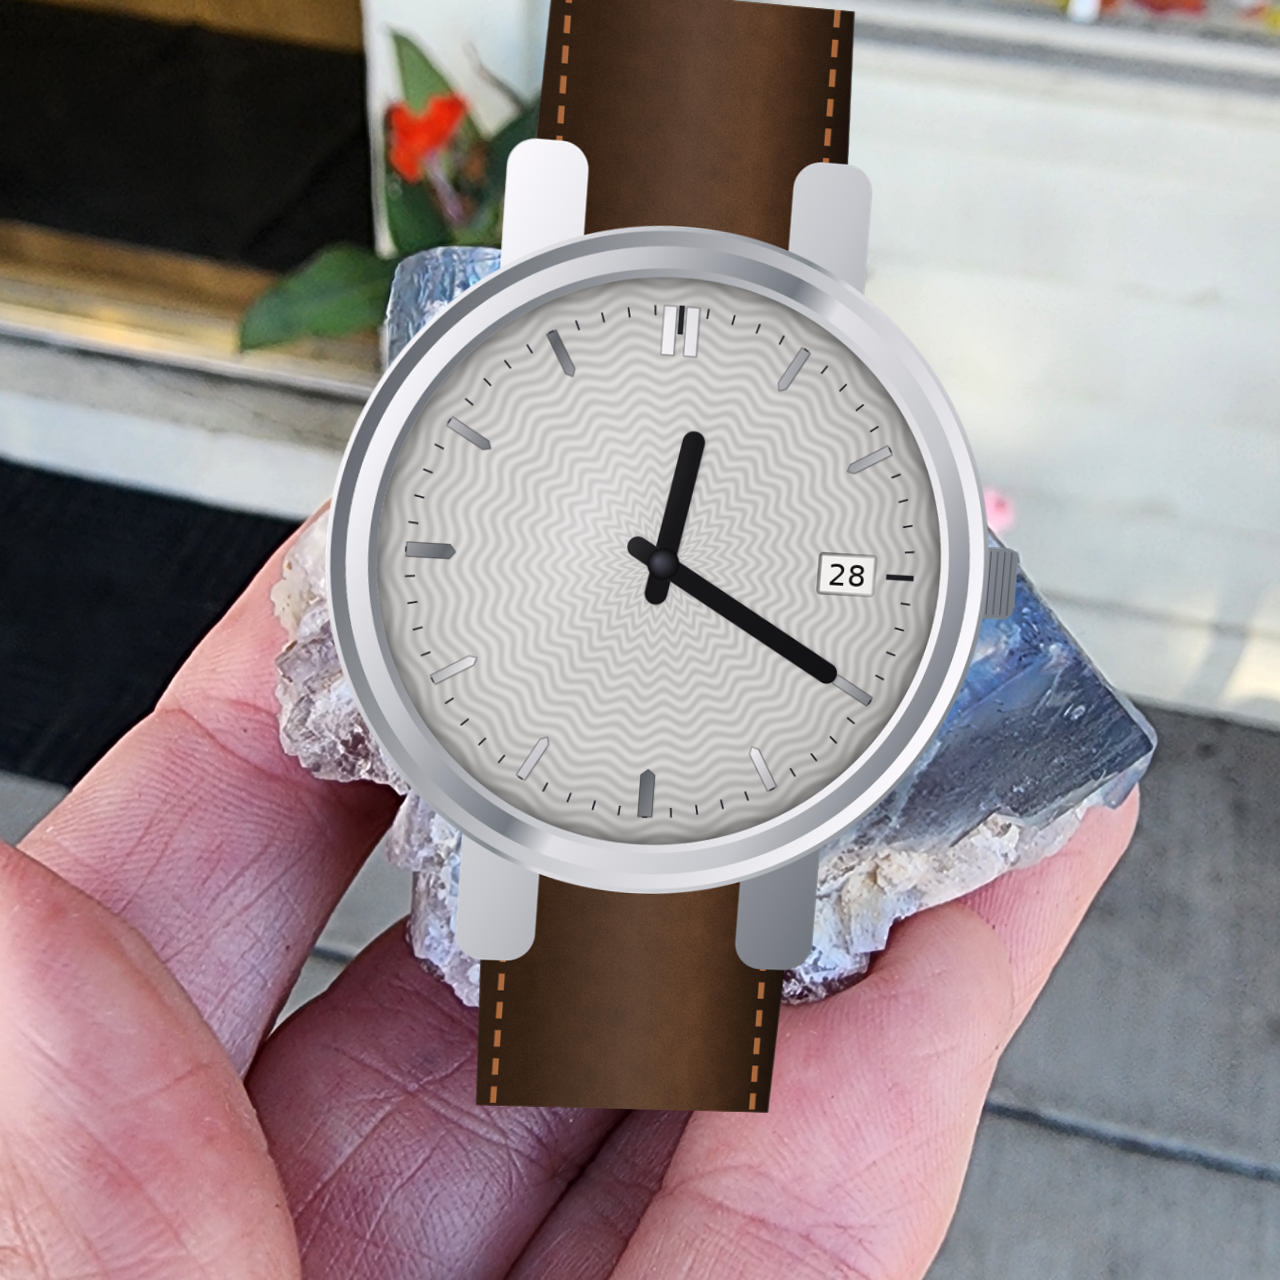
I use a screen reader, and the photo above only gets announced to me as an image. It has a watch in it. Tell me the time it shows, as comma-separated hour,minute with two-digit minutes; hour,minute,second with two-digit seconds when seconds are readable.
12,20
